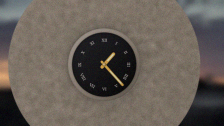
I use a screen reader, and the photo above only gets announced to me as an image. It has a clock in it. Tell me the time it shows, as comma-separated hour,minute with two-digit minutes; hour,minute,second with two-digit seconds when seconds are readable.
1,23
